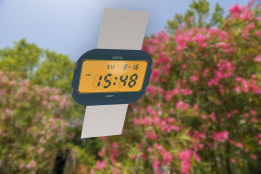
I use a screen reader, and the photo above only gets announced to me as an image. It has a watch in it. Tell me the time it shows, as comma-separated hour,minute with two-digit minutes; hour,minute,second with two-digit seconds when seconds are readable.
15,48
